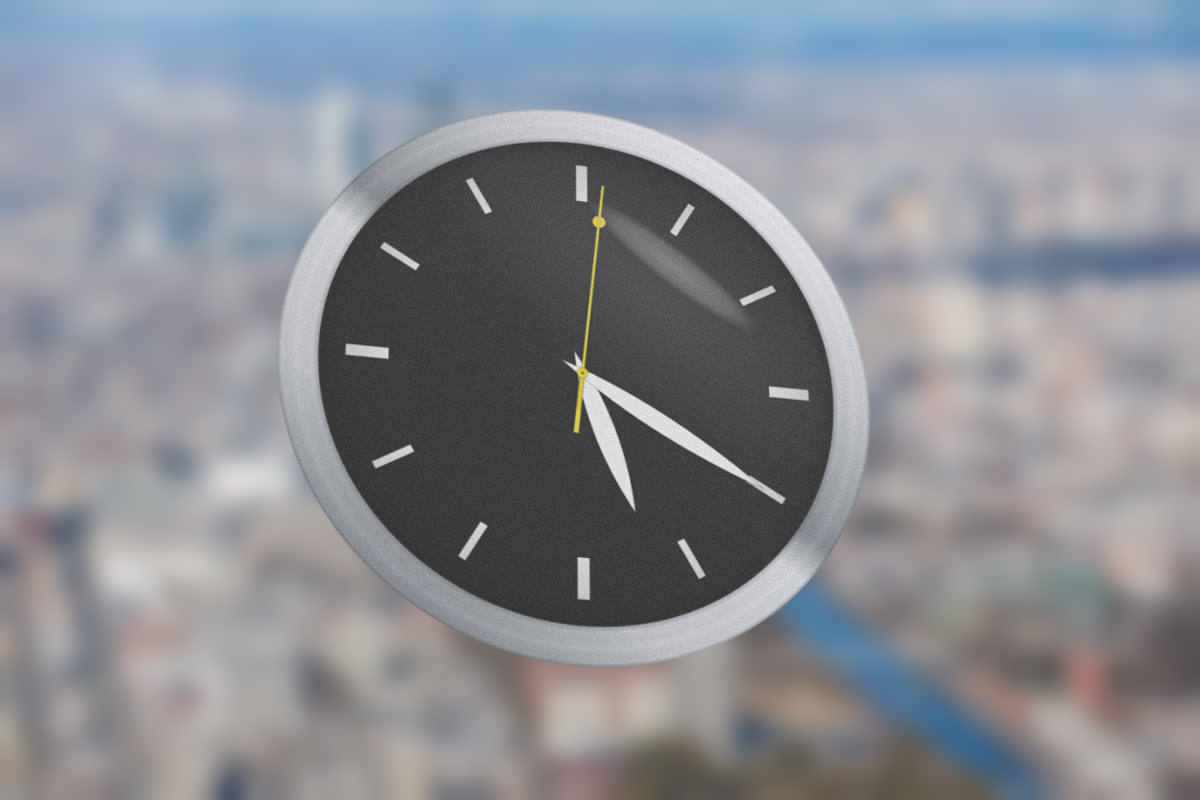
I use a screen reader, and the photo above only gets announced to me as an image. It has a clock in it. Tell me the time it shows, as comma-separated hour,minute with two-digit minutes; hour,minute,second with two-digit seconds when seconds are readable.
5,20,01
